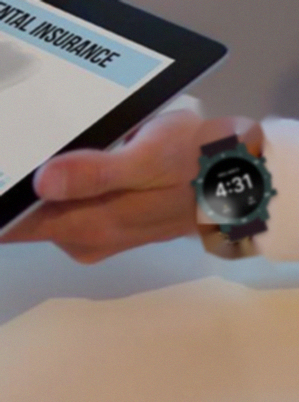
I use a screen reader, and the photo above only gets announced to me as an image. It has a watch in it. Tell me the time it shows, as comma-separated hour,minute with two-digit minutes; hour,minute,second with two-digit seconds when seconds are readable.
4,31
